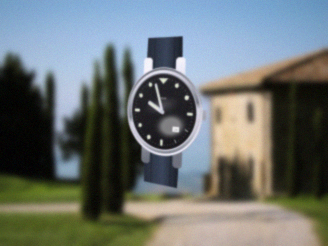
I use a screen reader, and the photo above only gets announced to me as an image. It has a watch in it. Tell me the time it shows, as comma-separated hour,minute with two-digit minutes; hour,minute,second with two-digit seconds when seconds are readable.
9,57
